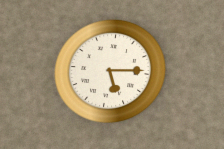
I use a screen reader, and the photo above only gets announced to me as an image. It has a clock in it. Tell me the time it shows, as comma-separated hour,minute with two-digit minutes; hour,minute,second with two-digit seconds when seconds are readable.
5,14
